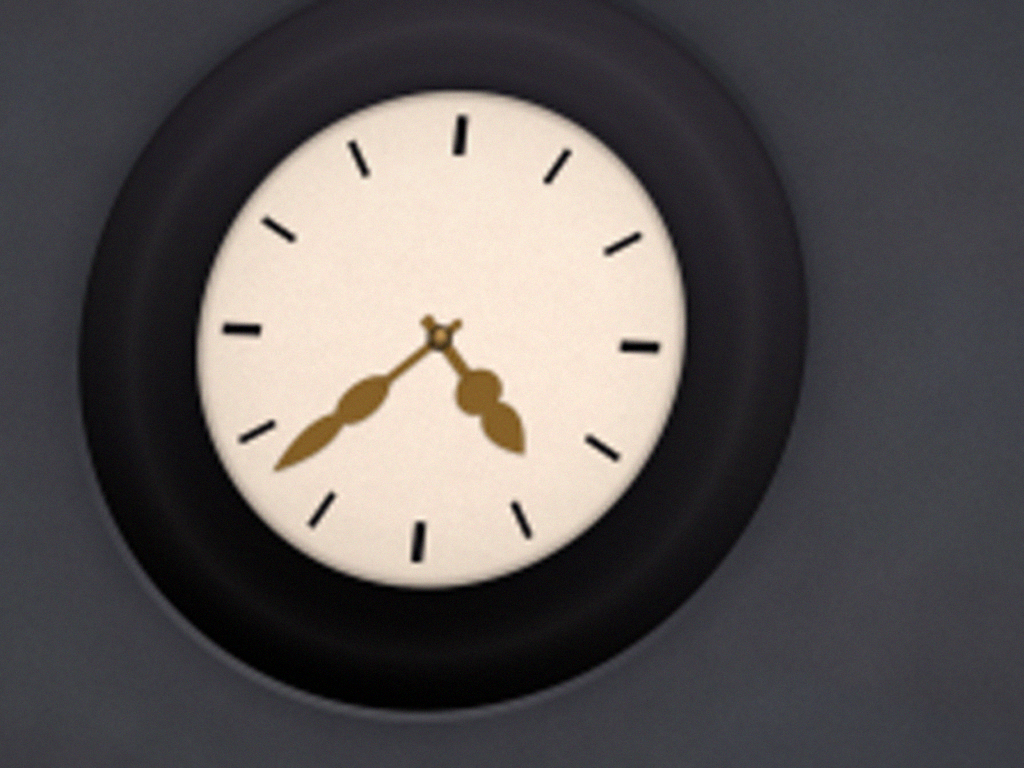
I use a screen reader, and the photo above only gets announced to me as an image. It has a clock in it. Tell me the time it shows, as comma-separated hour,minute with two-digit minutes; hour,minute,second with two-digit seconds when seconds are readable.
4,38
